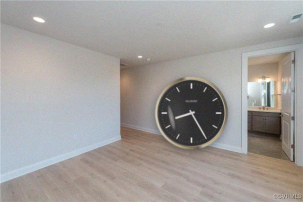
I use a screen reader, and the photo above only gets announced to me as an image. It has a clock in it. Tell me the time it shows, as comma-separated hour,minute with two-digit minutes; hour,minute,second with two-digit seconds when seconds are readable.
8,25
